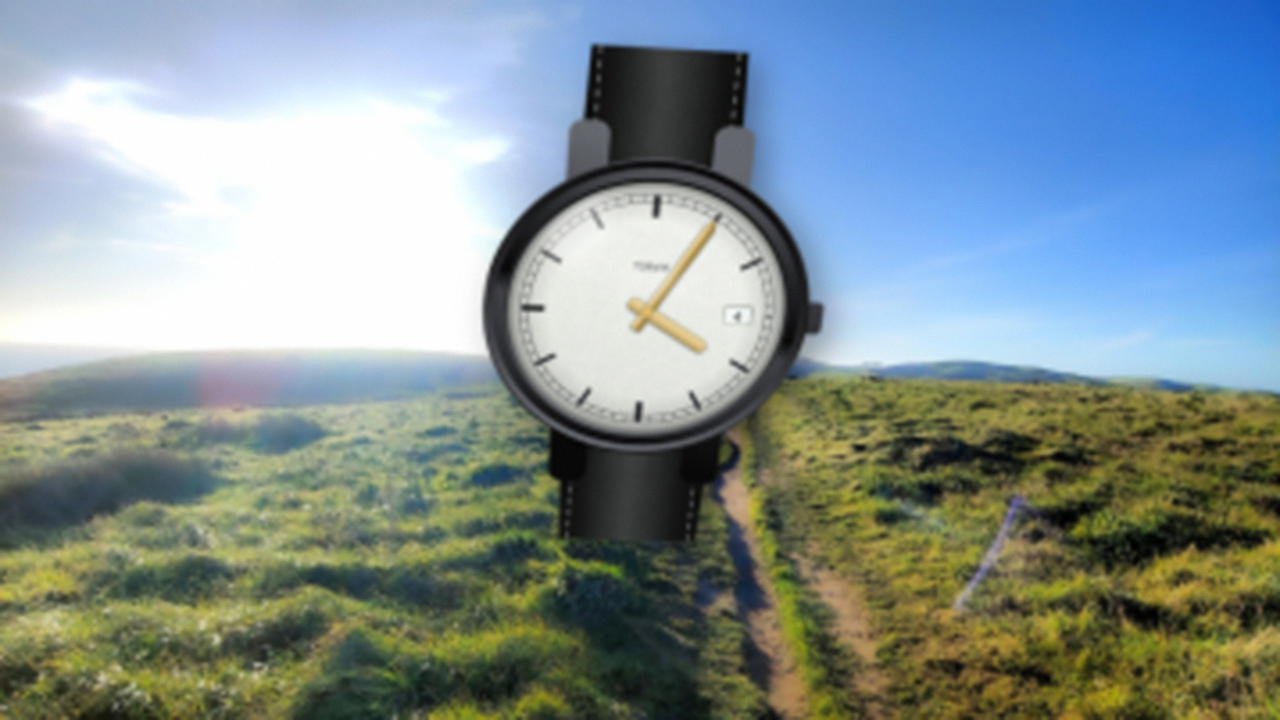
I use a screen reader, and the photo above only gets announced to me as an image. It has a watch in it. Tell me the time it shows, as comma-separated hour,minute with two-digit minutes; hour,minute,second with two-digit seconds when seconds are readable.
4,05
